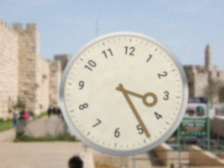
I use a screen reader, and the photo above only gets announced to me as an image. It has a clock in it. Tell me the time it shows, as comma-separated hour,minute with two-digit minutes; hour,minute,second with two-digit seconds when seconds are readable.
3,24
